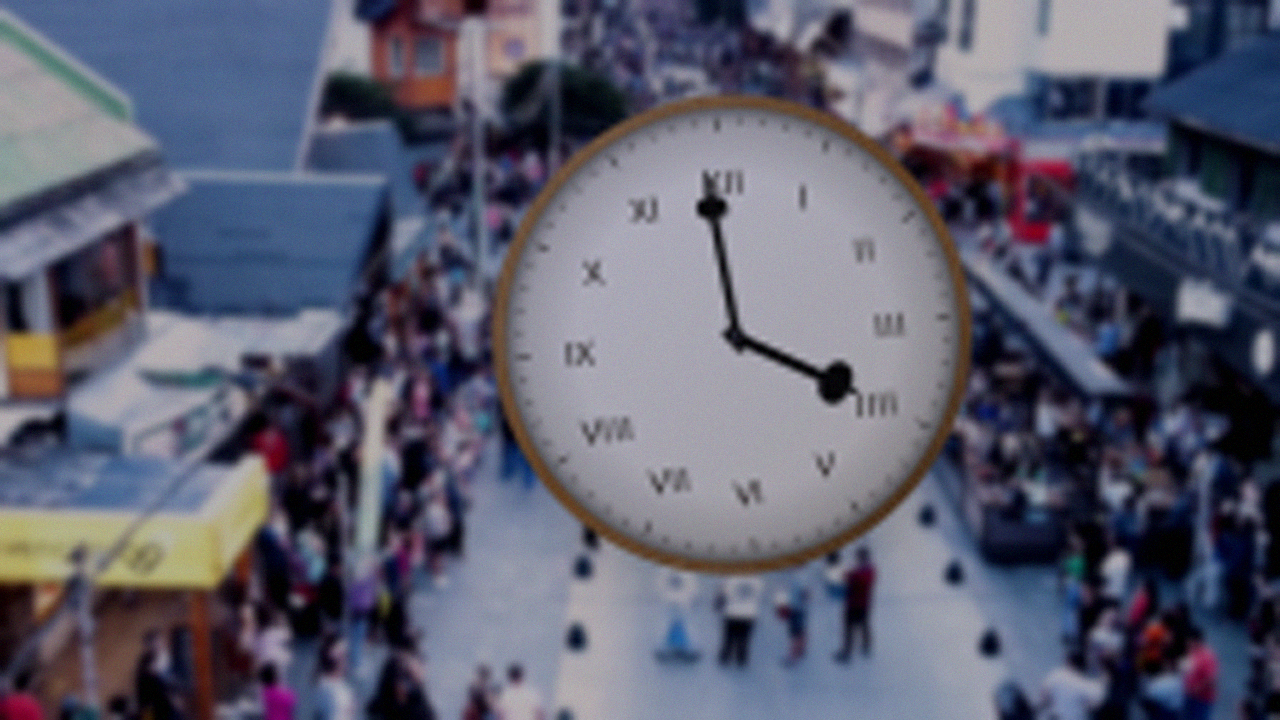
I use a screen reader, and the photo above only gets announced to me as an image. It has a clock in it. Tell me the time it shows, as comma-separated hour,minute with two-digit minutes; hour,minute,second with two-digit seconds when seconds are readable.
3,59
